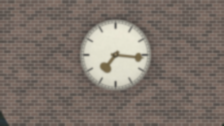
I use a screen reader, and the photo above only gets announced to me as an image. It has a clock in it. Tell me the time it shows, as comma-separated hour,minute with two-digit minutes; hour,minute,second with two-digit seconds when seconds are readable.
7,16
